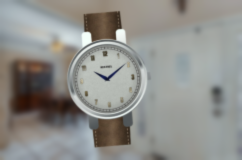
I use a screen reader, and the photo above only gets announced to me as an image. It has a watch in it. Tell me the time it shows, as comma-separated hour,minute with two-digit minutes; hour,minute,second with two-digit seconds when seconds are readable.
10,09
